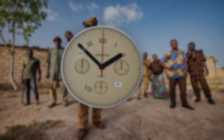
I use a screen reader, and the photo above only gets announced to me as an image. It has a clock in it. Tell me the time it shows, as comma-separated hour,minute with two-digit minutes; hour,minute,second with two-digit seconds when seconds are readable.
1,52
